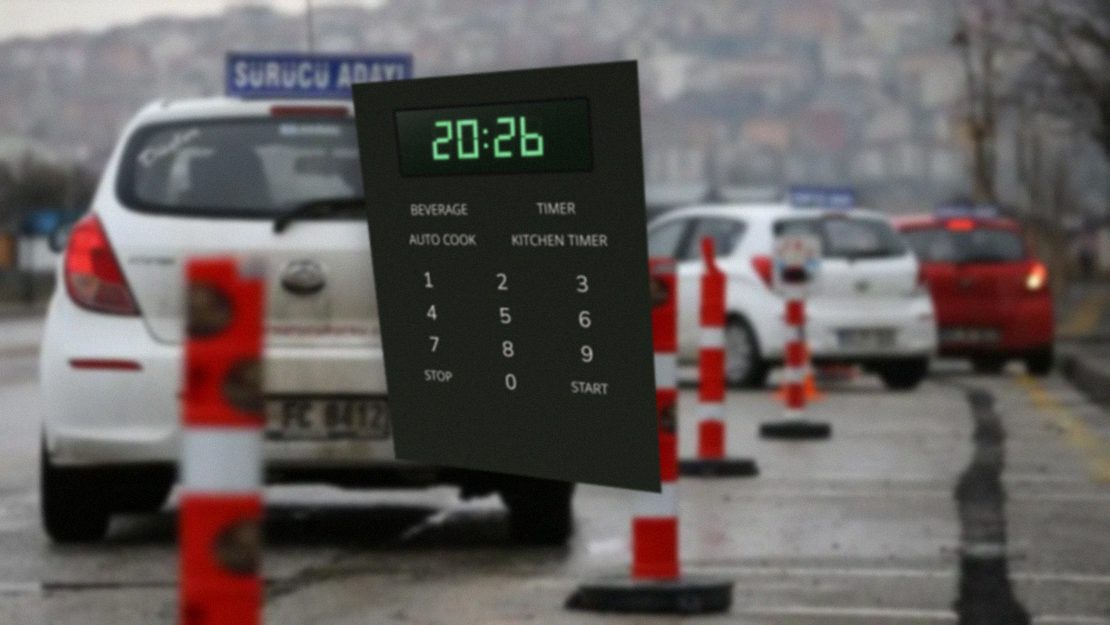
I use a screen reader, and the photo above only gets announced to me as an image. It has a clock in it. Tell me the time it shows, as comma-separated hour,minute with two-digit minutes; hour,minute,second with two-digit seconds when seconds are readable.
20,26
